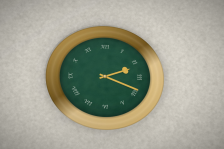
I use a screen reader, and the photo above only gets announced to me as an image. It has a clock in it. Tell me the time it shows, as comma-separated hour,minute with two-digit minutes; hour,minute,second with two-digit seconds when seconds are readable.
2,19
